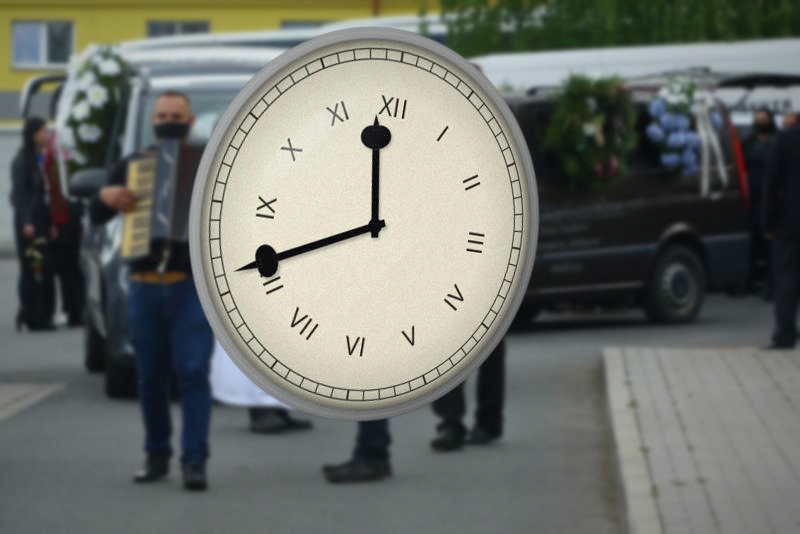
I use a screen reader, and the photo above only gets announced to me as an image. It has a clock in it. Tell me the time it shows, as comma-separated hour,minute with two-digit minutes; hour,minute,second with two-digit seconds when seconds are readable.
11,41
